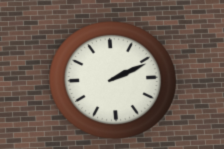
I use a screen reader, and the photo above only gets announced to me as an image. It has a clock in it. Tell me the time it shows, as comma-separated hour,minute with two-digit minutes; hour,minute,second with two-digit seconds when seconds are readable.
2,11
